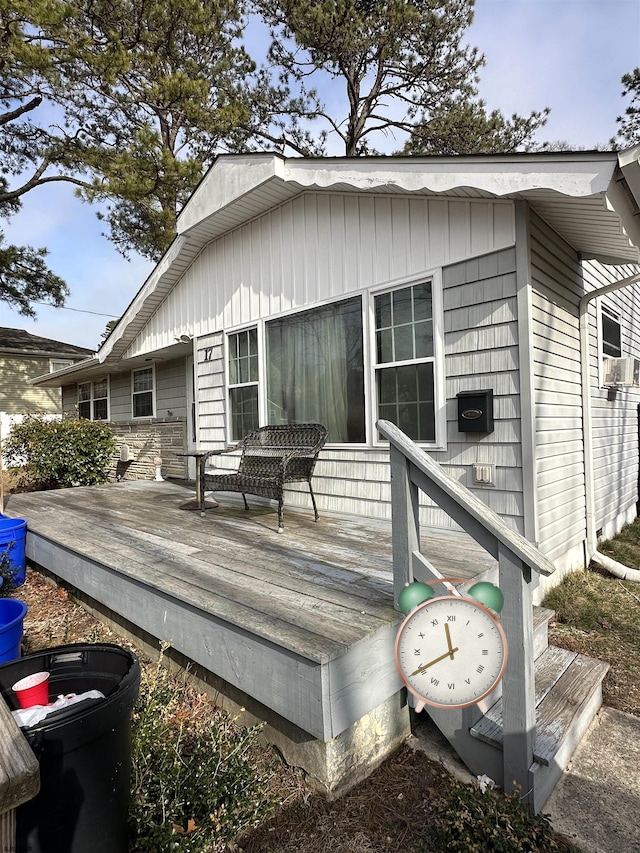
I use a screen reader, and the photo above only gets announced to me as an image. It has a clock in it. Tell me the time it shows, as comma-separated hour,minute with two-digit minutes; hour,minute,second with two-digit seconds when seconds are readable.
11,40
